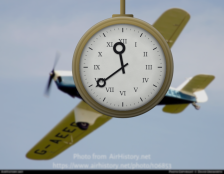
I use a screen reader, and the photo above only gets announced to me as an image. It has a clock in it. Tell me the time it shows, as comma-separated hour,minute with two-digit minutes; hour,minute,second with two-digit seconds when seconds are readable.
11,39
